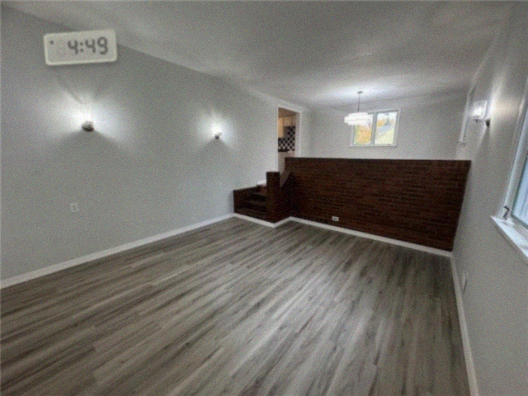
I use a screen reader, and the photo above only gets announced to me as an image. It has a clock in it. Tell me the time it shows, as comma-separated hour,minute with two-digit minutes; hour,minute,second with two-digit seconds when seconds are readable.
4,49
